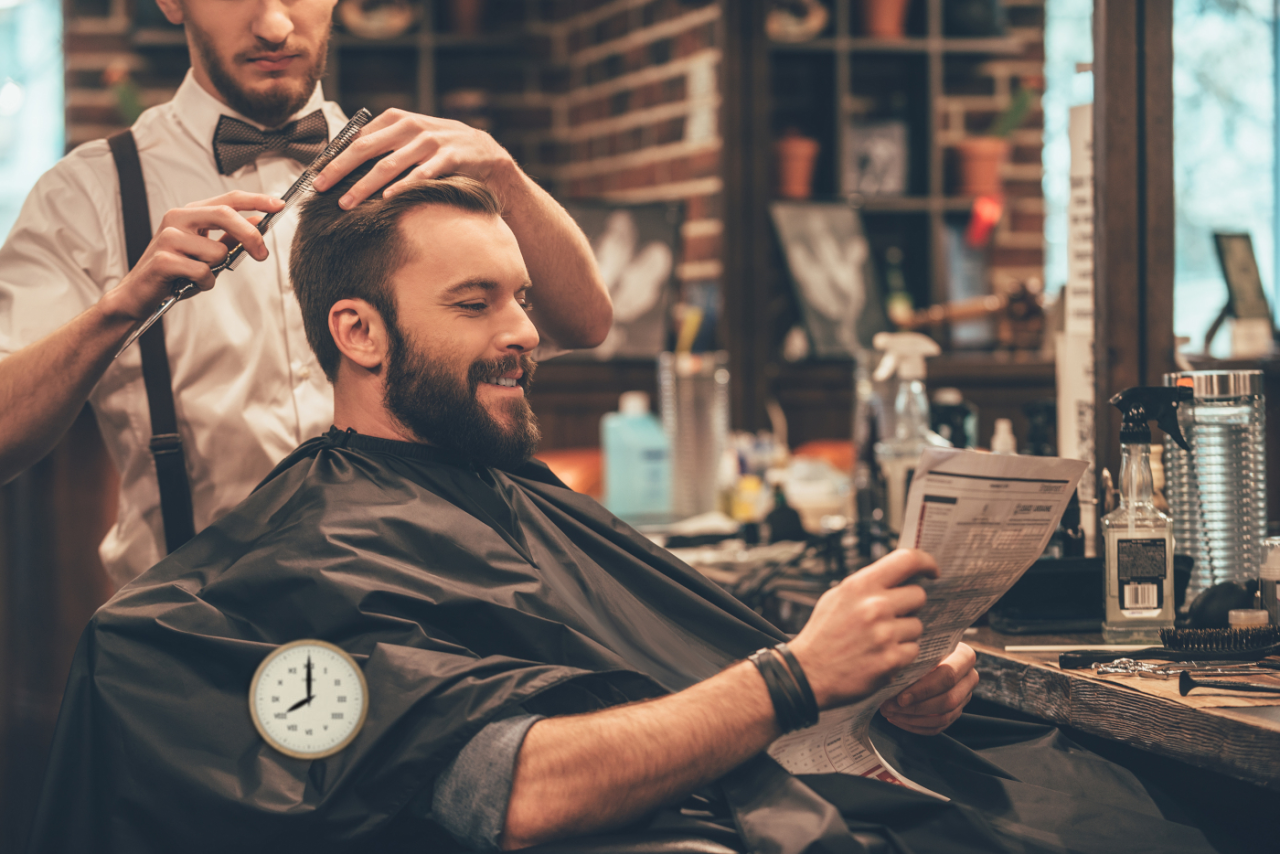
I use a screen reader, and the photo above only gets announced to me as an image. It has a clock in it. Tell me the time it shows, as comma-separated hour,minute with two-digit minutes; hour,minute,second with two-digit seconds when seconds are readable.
8,00
